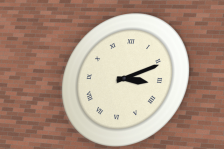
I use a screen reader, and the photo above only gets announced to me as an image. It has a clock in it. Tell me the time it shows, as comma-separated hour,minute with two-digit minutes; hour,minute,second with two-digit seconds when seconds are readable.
3,11
